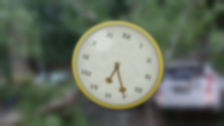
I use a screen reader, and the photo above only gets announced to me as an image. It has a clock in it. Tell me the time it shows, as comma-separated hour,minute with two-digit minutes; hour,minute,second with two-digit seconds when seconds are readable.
6,25
